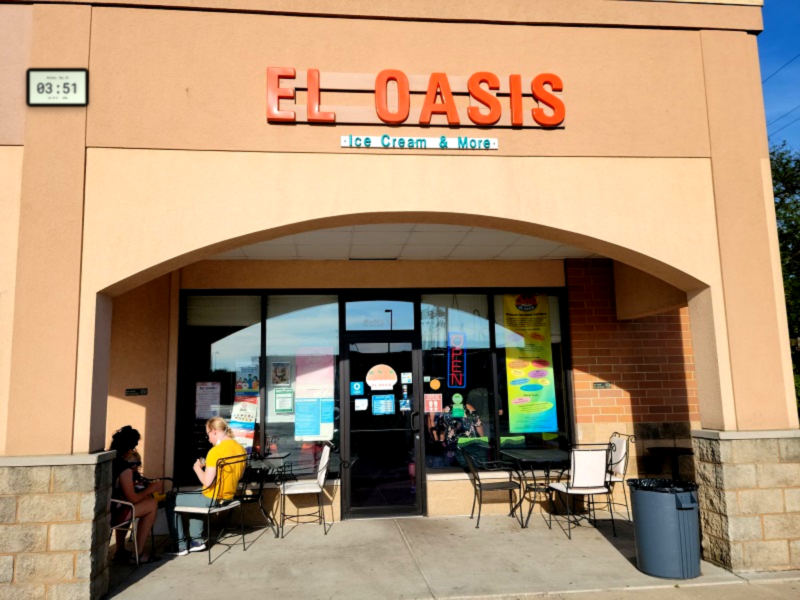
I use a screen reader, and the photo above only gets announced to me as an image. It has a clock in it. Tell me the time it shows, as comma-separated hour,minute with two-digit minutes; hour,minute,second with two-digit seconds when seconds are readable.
3,51
